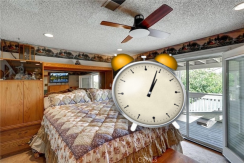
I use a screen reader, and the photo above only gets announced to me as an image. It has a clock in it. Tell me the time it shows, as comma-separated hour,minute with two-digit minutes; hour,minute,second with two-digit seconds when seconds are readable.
1,04
